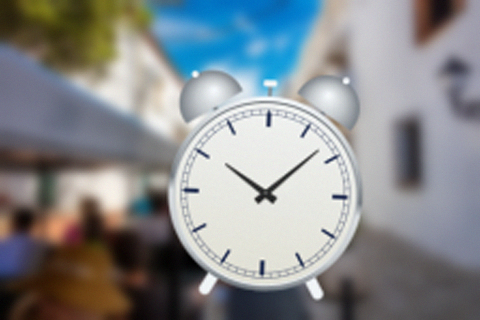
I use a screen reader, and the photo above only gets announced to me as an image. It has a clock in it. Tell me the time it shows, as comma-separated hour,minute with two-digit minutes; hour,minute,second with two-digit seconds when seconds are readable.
10,08
